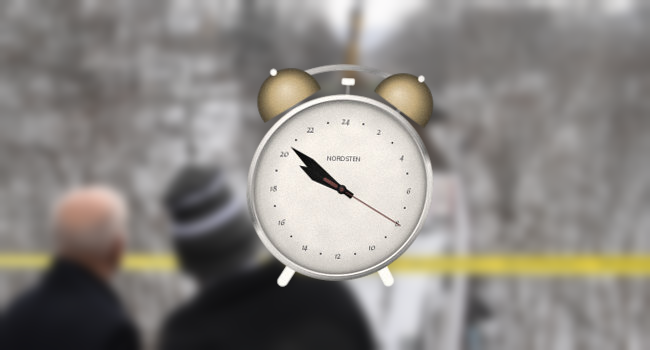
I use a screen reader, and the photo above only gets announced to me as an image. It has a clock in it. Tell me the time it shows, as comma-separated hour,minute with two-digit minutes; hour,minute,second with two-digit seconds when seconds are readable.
19,51,20
